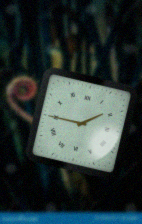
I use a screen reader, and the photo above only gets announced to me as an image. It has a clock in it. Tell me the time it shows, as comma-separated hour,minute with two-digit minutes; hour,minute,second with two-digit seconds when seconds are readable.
1,45
